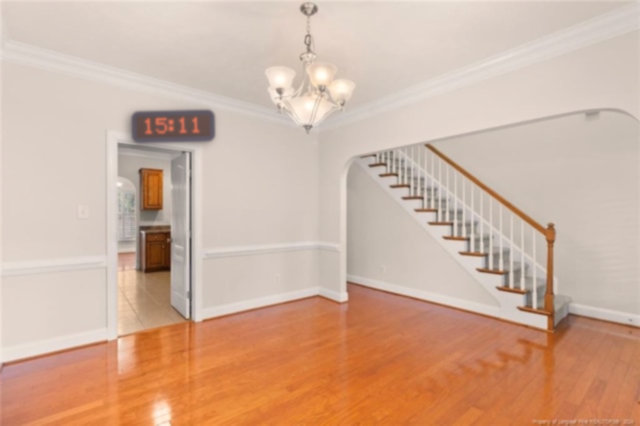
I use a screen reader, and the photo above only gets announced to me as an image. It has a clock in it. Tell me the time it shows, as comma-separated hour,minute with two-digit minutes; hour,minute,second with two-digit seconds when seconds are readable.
15,11
